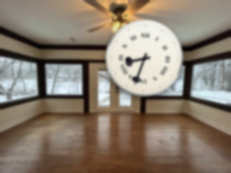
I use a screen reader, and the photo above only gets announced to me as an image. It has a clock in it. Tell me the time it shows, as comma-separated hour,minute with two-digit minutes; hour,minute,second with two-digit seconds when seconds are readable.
8,33
